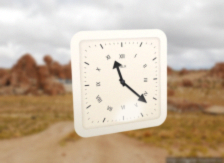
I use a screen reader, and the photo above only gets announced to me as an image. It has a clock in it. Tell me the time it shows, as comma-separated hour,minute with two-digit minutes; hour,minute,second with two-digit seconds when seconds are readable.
11,22
